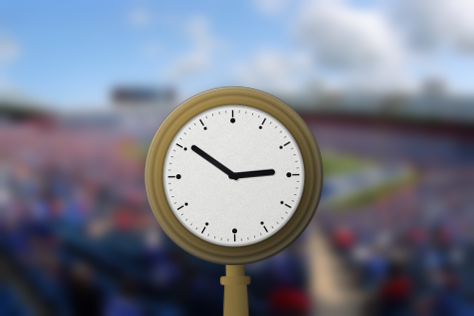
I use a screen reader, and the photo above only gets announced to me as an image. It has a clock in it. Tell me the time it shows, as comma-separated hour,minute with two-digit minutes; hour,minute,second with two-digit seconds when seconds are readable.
2,51
